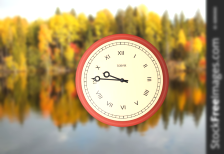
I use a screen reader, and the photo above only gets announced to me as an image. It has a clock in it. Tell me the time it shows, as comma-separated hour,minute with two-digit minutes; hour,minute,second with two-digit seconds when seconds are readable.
9,46
